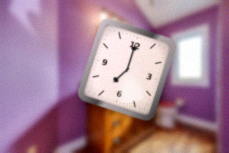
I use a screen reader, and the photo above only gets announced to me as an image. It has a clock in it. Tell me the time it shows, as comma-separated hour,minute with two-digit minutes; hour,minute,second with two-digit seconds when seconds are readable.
7,00
